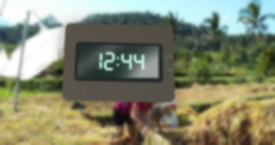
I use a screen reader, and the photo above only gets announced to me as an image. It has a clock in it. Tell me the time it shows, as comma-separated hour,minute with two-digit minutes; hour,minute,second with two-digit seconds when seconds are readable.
12,44
